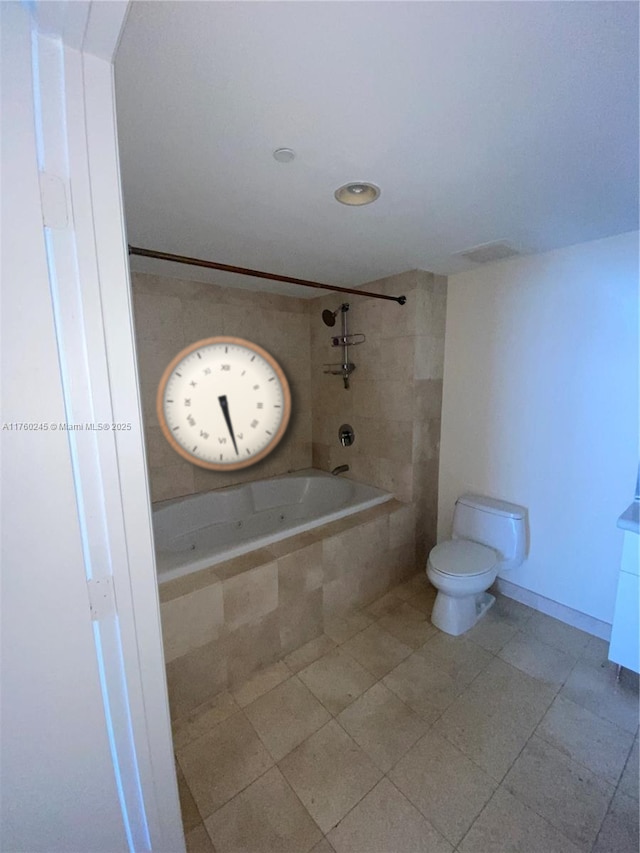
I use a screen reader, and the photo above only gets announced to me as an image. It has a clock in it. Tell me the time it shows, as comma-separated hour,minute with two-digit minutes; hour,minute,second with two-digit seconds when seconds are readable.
5,27
